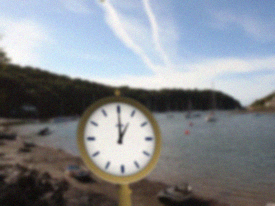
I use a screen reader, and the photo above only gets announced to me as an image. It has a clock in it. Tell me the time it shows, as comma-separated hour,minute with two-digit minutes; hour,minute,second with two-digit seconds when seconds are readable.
1,00
